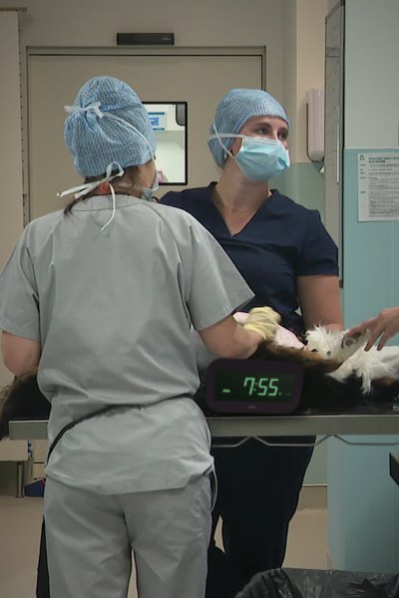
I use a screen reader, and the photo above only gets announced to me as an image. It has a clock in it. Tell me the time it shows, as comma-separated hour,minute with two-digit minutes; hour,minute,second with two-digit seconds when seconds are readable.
7,55
